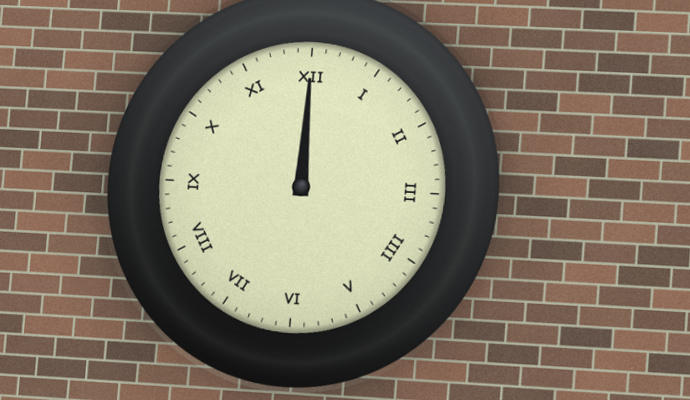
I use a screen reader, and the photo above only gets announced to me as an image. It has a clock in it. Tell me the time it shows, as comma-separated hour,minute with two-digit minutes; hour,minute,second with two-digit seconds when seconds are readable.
12,00
